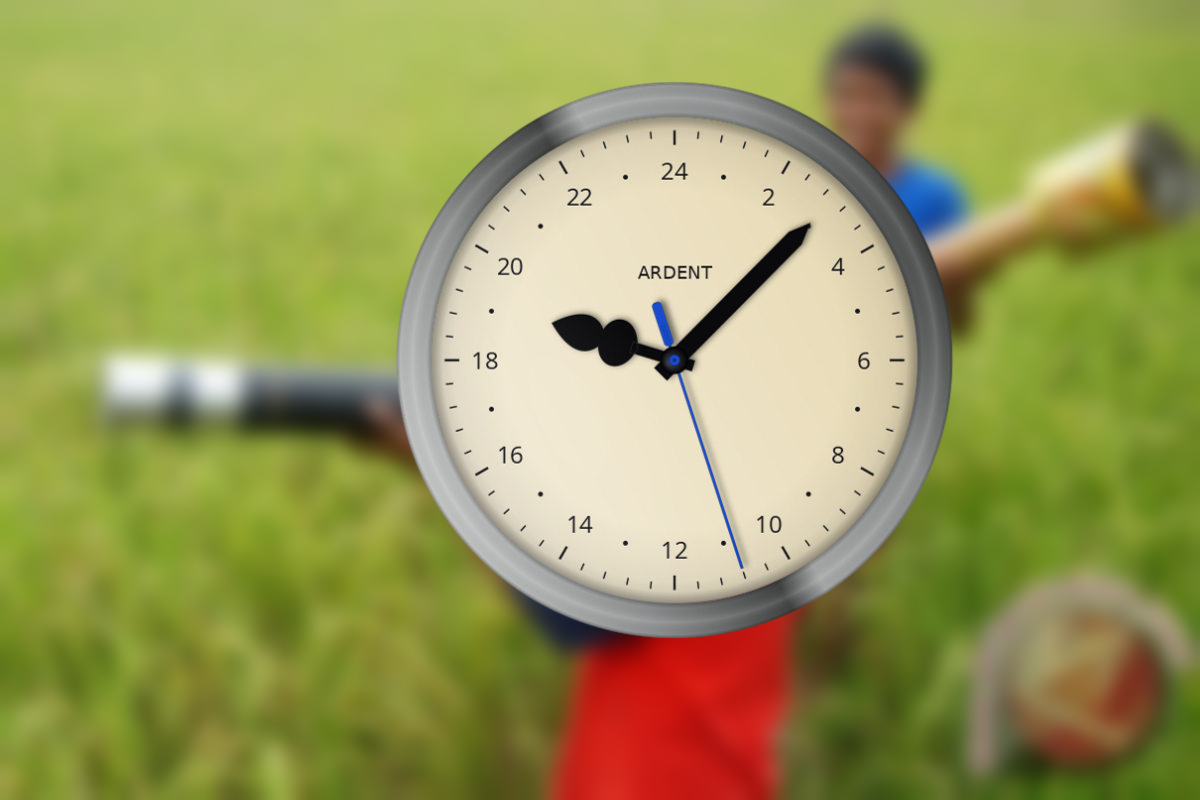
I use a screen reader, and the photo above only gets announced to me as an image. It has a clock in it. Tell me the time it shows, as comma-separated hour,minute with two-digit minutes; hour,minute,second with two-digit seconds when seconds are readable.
19,07,27
